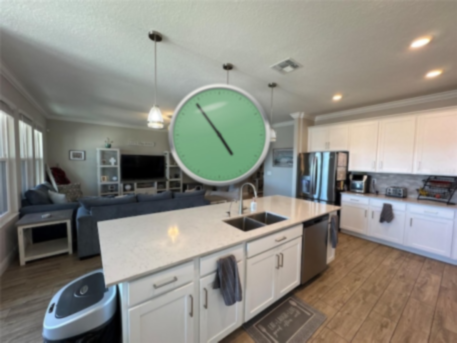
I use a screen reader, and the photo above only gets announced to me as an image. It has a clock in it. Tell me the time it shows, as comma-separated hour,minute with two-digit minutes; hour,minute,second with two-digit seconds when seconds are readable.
4,54
